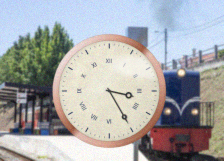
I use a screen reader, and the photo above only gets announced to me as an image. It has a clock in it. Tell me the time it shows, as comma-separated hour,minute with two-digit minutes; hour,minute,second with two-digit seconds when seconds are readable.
3,25
